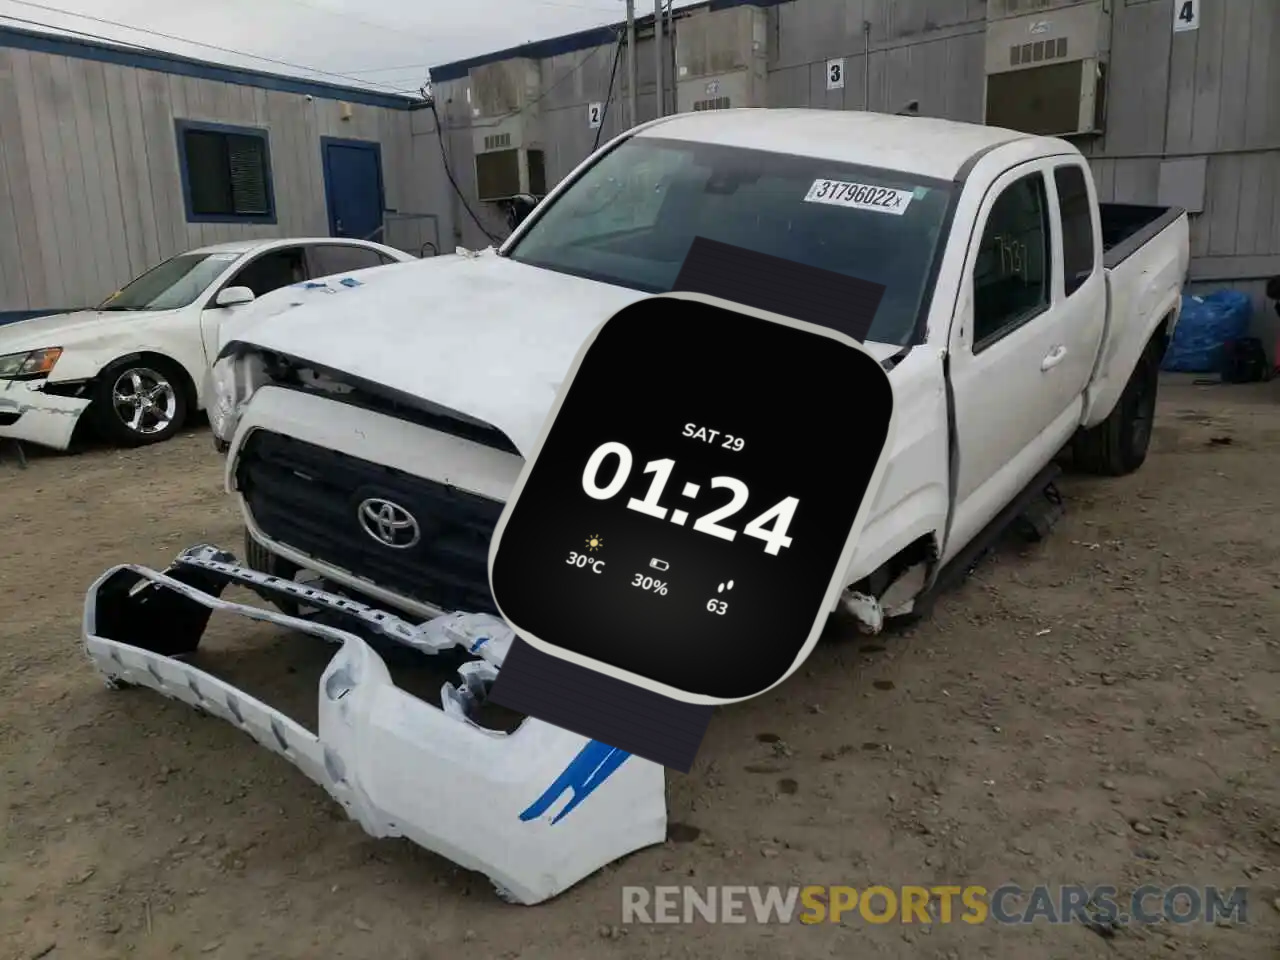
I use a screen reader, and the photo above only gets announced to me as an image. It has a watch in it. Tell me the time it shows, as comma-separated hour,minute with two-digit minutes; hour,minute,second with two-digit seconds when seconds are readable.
1,24
